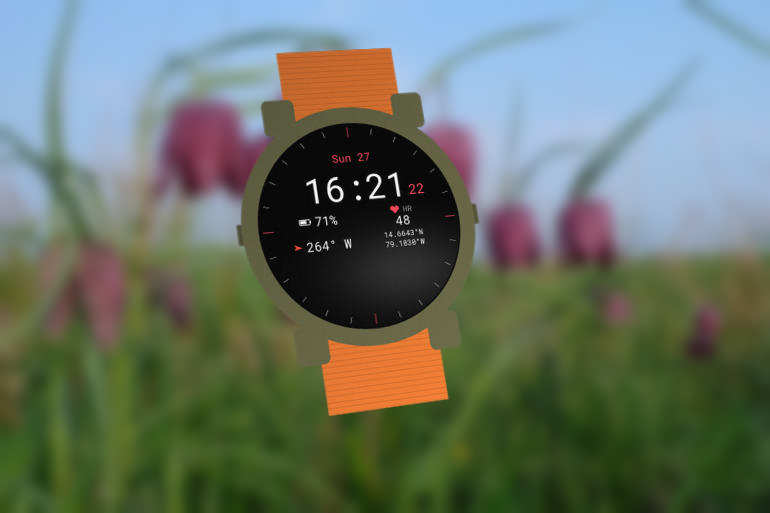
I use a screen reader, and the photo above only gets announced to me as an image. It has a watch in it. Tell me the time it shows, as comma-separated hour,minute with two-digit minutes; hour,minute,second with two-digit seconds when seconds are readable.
16,21,22
